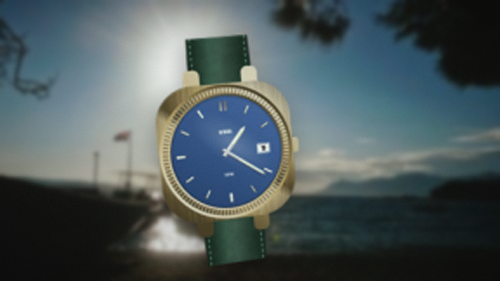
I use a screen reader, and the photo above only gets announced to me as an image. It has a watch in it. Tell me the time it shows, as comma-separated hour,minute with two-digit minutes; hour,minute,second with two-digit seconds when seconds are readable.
1,21
